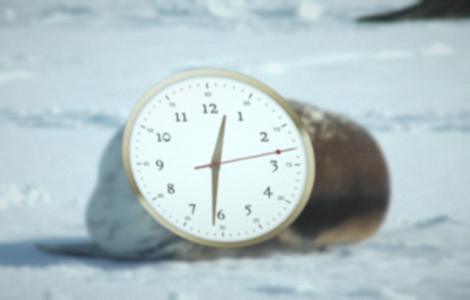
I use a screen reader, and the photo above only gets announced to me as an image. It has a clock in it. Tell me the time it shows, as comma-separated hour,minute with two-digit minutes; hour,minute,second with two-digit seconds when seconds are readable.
12,31,13
